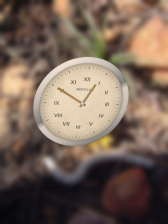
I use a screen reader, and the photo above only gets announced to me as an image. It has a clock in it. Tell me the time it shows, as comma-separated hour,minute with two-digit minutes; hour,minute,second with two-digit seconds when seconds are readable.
12,50
